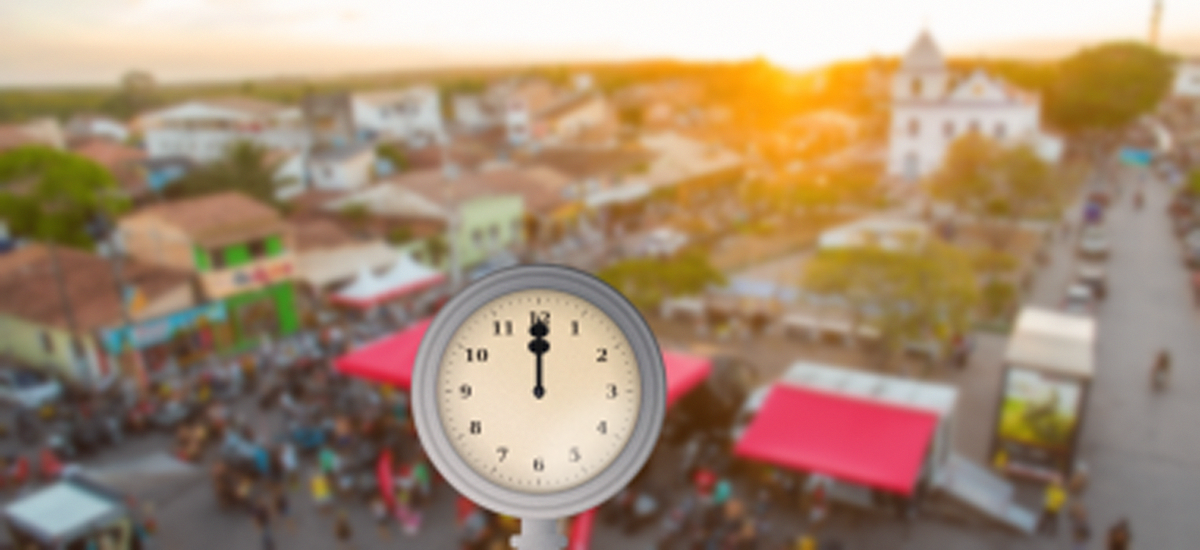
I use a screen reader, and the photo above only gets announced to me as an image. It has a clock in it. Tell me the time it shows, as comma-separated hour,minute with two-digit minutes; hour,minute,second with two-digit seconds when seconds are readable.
12,00
